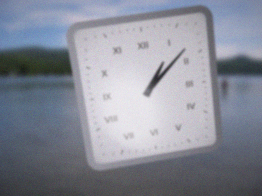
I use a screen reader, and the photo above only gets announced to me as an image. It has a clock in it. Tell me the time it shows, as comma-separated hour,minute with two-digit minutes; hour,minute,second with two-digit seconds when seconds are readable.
1,08
